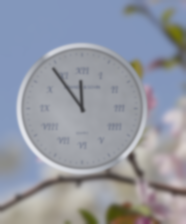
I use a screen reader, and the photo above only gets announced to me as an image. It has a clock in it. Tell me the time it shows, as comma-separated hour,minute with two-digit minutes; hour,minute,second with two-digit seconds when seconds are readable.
11,54
